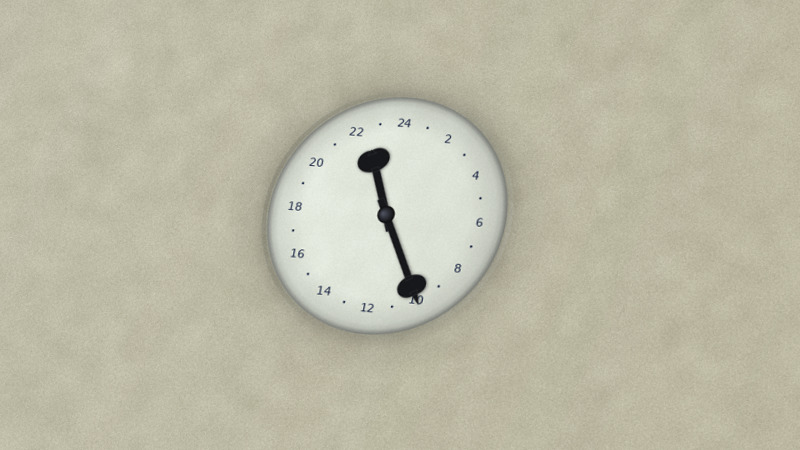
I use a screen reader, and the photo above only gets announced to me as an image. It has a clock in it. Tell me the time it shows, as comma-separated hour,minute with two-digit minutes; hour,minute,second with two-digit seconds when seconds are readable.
22,25
